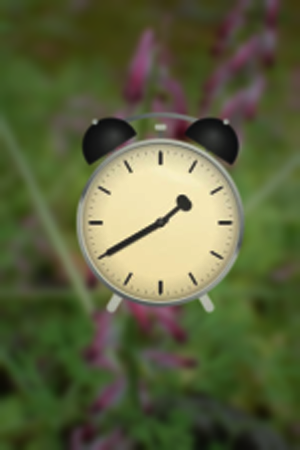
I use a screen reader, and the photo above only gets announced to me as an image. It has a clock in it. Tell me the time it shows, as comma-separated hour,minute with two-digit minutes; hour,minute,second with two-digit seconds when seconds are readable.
1,40
